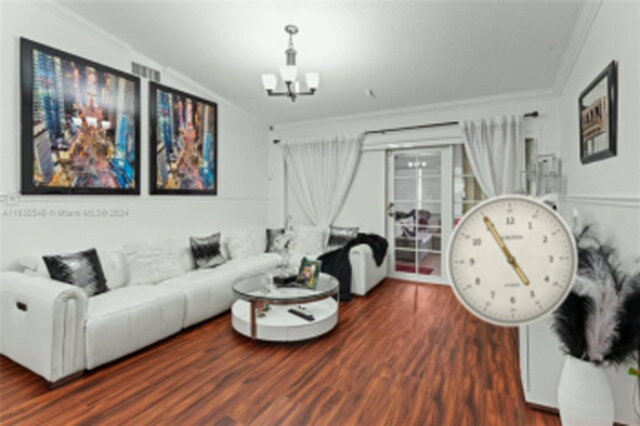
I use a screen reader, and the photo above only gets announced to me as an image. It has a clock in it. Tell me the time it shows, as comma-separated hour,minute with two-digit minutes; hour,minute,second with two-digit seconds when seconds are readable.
4,55
